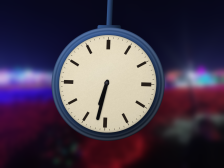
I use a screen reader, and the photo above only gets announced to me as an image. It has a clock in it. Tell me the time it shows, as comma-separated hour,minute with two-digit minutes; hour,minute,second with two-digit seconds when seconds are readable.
6,32
